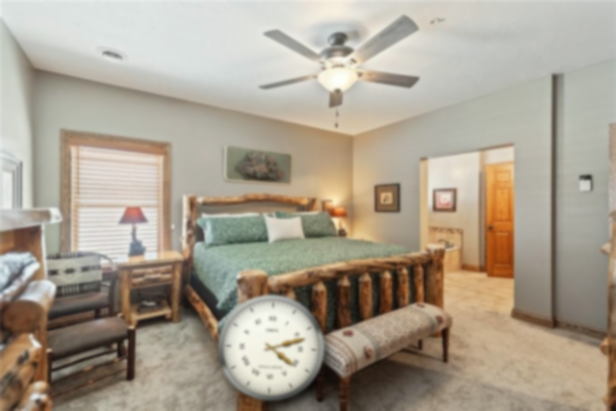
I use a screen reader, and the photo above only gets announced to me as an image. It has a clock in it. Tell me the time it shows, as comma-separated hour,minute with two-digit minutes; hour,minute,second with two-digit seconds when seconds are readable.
4,12
